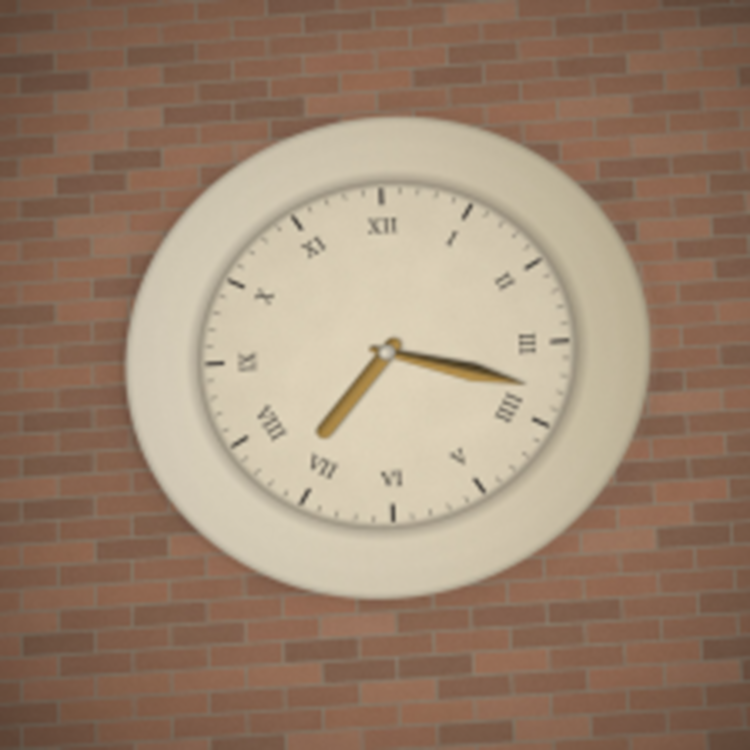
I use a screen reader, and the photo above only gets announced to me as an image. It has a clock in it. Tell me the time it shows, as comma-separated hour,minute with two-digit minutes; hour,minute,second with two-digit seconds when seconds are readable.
7,18
